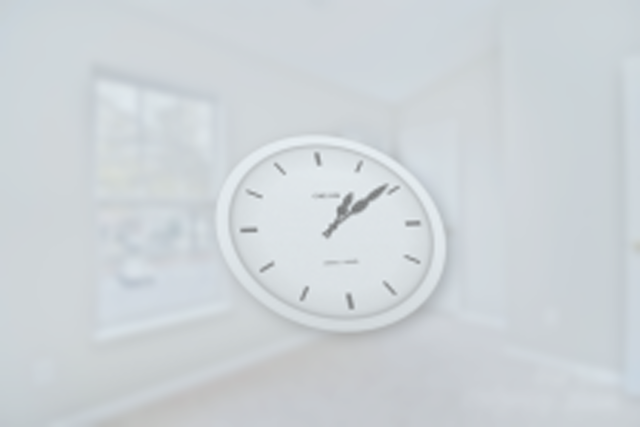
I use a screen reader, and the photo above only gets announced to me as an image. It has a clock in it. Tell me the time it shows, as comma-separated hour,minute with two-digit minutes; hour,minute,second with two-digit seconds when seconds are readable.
1,09
